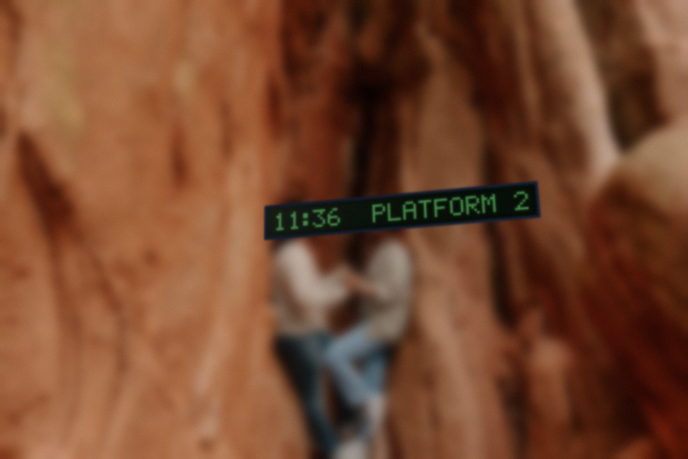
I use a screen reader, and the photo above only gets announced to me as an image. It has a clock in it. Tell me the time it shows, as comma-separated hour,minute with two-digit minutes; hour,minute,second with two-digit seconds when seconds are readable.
11,36
